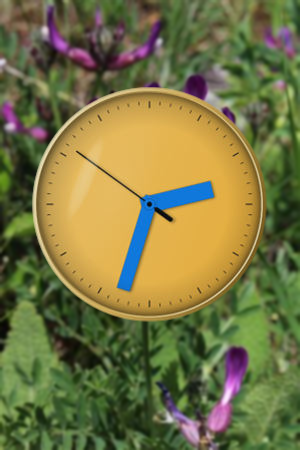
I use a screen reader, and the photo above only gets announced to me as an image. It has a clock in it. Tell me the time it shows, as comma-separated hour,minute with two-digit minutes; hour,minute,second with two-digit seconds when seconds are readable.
2,32,51
